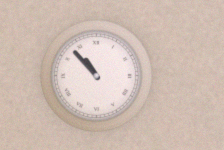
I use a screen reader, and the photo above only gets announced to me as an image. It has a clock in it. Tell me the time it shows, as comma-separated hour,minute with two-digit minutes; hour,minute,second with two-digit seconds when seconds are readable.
10,53
